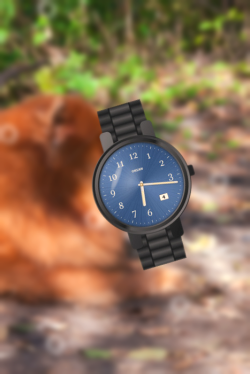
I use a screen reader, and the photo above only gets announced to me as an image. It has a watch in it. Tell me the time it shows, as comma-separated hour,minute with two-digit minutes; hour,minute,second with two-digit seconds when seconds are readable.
6,17
